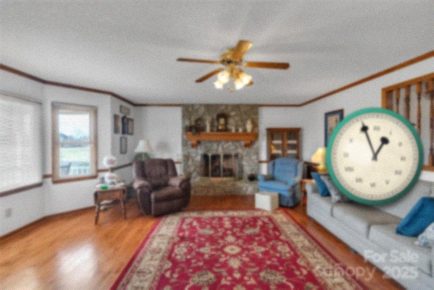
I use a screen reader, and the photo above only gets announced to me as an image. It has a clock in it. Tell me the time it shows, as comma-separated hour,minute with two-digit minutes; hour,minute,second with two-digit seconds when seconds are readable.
12,56
